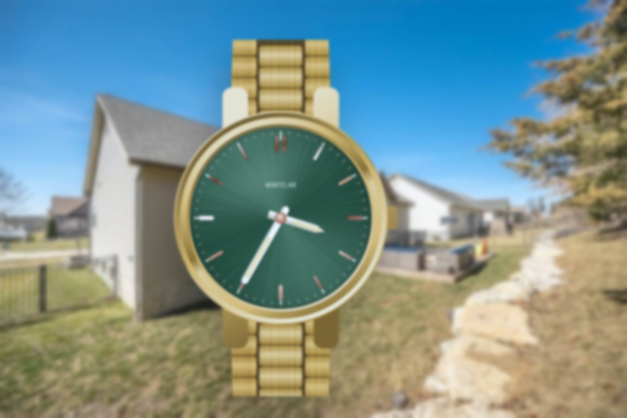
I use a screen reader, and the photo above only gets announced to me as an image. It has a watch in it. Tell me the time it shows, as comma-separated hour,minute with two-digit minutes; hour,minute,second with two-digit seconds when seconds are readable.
3,35
